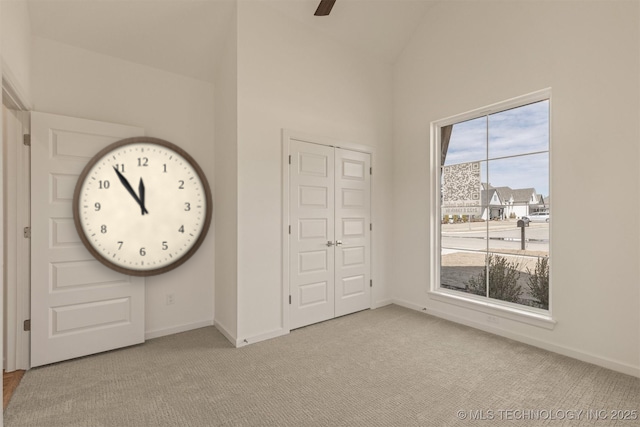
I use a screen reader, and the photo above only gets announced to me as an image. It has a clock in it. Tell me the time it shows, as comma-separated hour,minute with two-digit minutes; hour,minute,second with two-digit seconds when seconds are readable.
11,54
